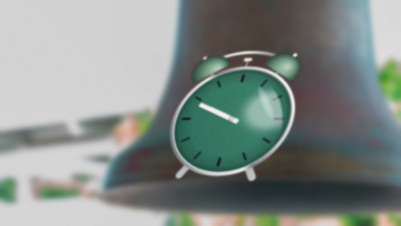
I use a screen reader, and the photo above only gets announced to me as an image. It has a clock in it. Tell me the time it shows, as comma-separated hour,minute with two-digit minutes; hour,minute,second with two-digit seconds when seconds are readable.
9,49
